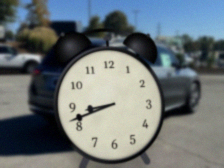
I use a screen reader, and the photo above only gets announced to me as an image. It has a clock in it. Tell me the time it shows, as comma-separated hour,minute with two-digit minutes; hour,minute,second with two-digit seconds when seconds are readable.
8,42
